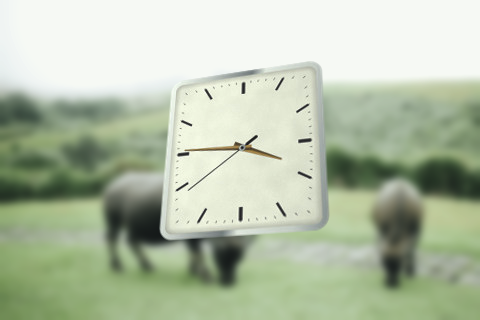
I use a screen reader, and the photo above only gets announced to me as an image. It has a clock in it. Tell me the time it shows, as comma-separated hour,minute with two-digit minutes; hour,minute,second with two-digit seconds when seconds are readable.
3,45,39
